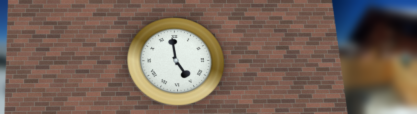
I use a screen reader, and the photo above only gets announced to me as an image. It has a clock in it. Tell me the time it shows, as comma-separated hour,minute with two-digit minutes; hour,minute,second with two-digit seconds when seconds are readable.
4,59
